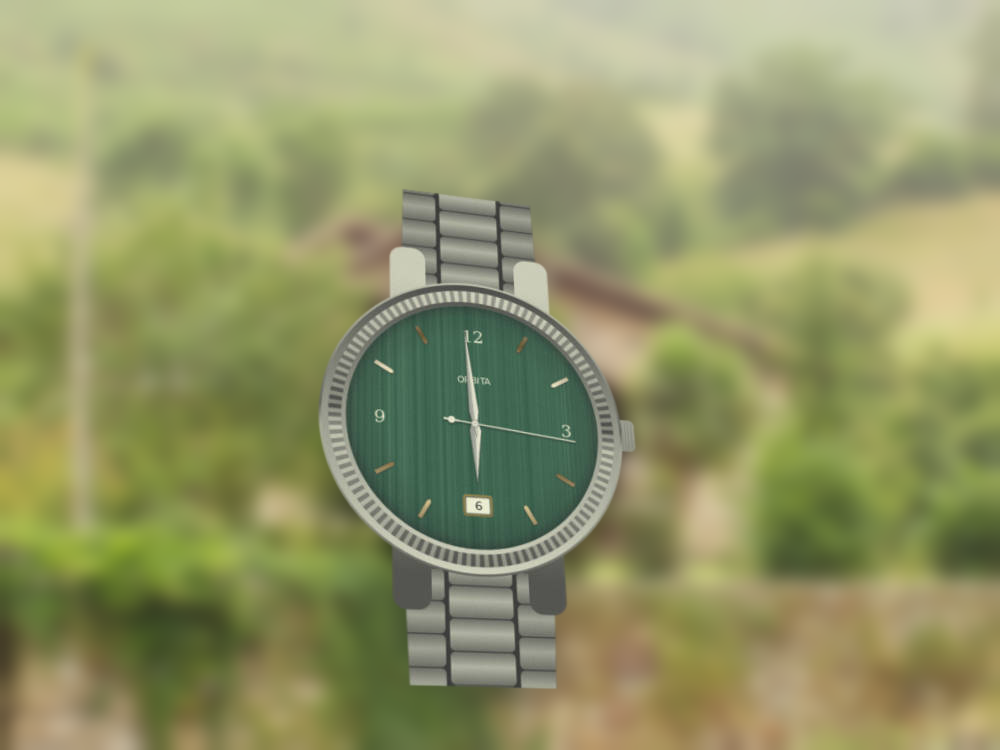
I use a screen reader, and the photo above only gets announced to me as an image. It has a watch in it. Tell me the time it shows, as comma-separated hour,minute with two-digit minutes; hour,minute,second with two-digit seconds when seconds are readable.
5,59,16
